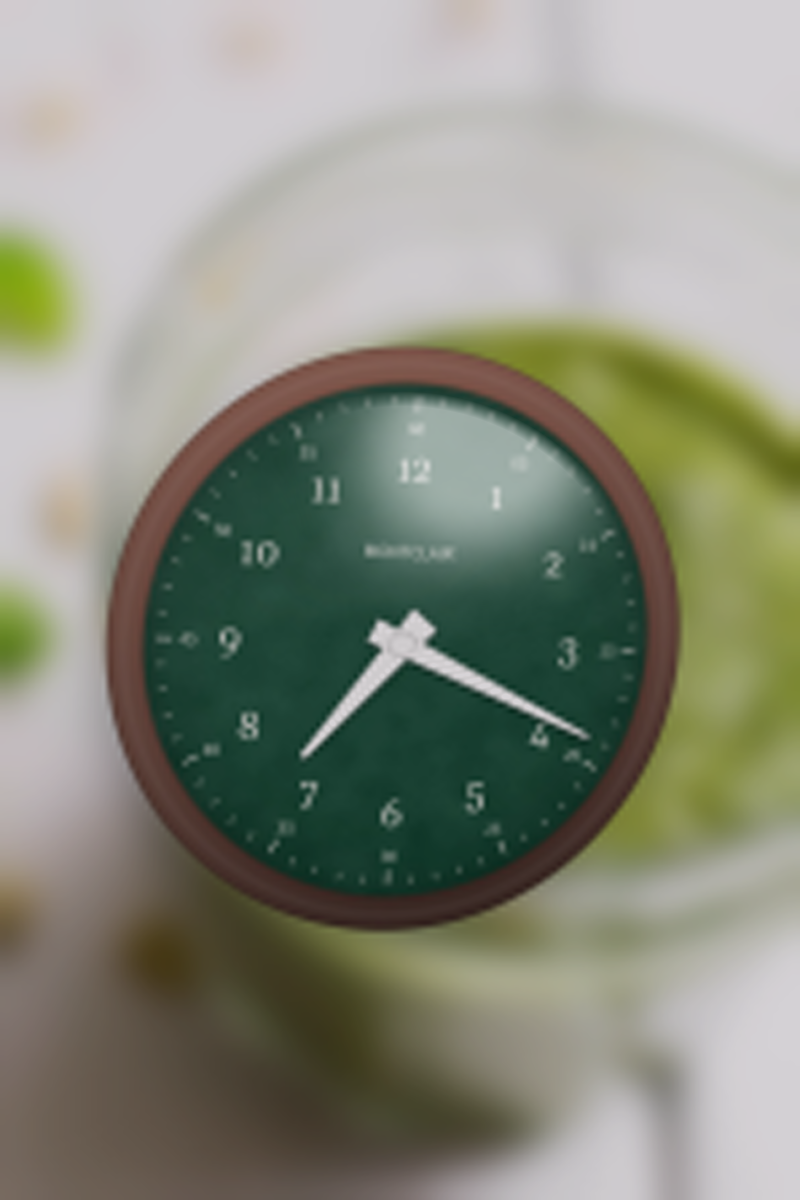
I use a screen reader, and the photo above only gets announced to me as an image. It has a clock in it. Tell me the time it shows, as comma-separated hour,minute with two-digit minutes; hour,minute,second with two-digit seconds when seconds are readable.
7,19
